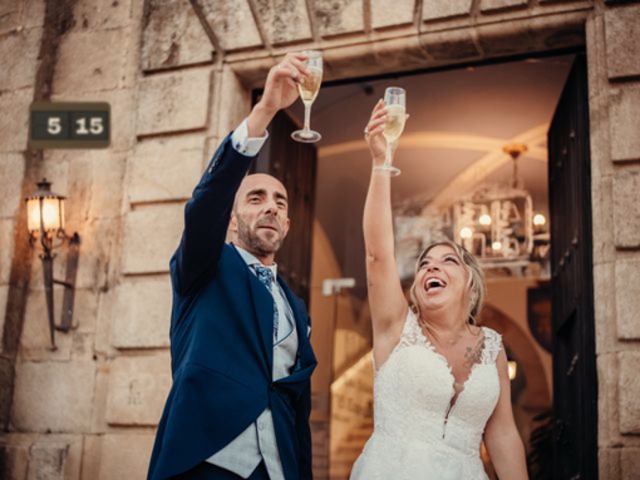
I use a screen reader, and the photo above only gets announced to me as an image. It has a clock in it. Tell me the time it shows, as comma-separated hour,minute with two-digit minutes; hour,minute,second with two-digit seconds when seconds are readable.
5,15
